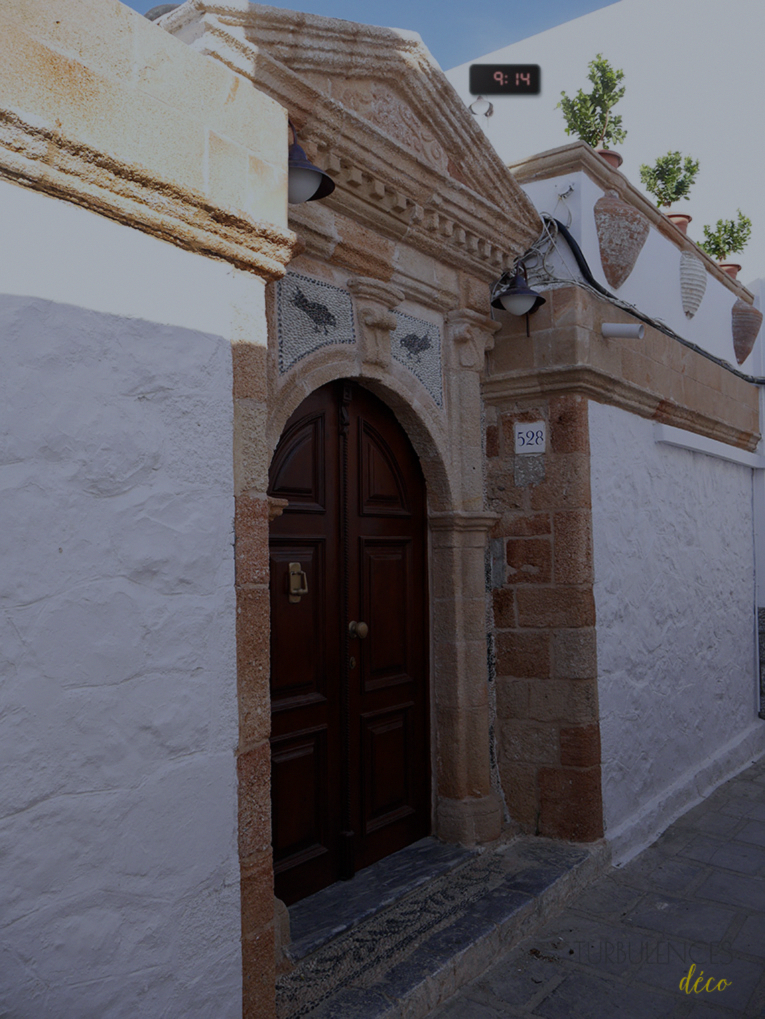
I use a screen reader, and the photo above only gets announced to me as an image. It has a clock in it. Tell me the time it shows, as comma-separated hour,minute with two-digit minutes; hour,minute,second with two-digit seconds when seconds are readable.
9,14
